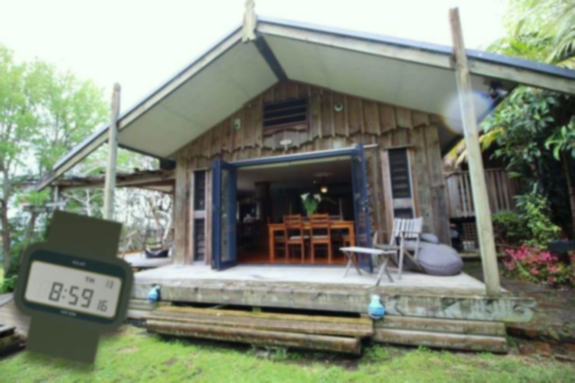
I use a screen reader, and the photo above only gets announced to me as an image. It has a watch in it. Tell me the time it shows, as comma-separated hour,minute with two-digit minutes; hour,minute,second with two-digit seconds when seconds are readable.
8,59
